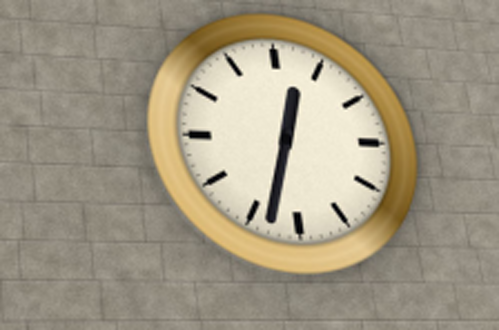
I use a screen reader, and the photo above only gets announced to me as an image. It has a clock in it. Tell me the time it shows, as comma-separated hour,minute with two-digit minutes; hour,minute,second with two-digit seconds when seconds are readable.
12,33
